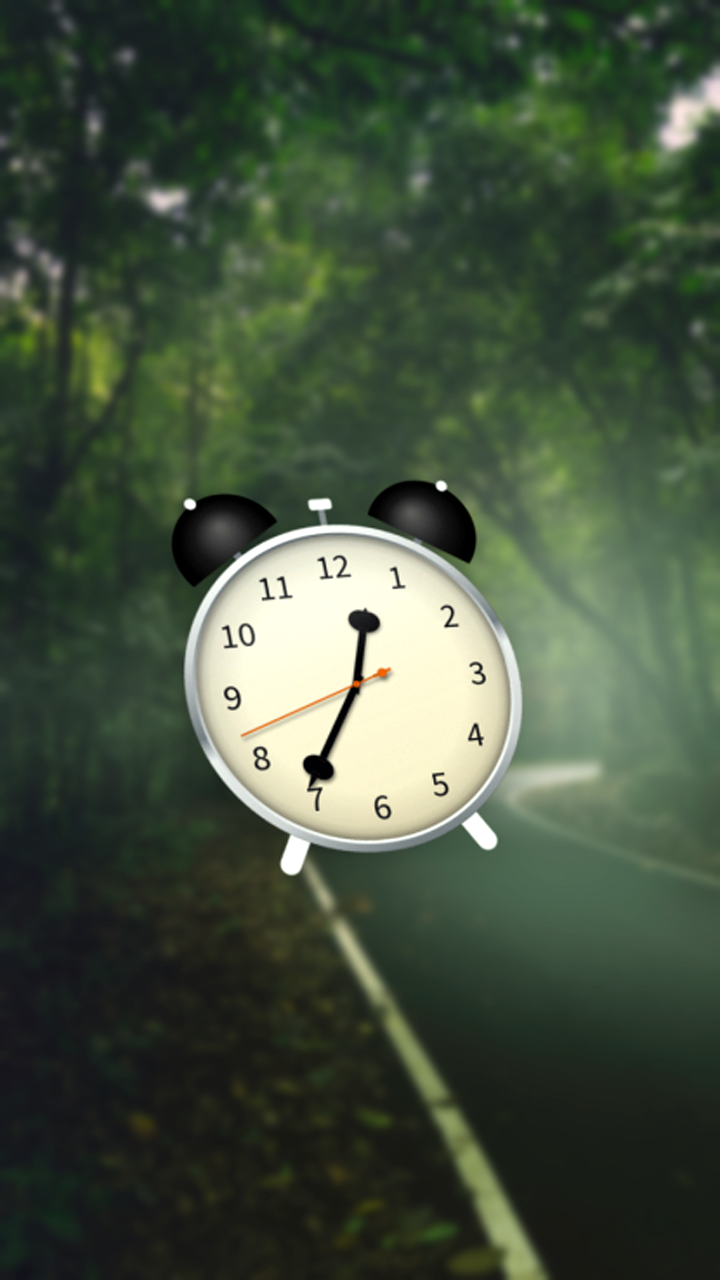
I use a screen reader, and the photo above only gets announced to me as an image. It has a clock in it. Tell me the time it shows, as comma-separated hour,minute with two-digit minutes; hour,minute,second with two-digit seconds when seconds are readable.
12,35,42
